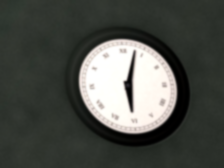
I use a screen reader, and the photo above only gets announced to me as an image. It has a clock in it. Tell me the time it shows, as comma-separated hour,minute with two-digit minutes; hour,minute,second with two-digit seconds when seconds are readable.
6,03
